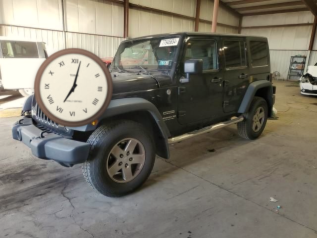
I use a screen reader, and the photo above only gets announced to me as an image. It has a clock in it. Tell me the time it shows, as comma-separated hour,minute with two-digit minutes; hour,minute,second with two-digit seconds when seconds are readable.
7,02
